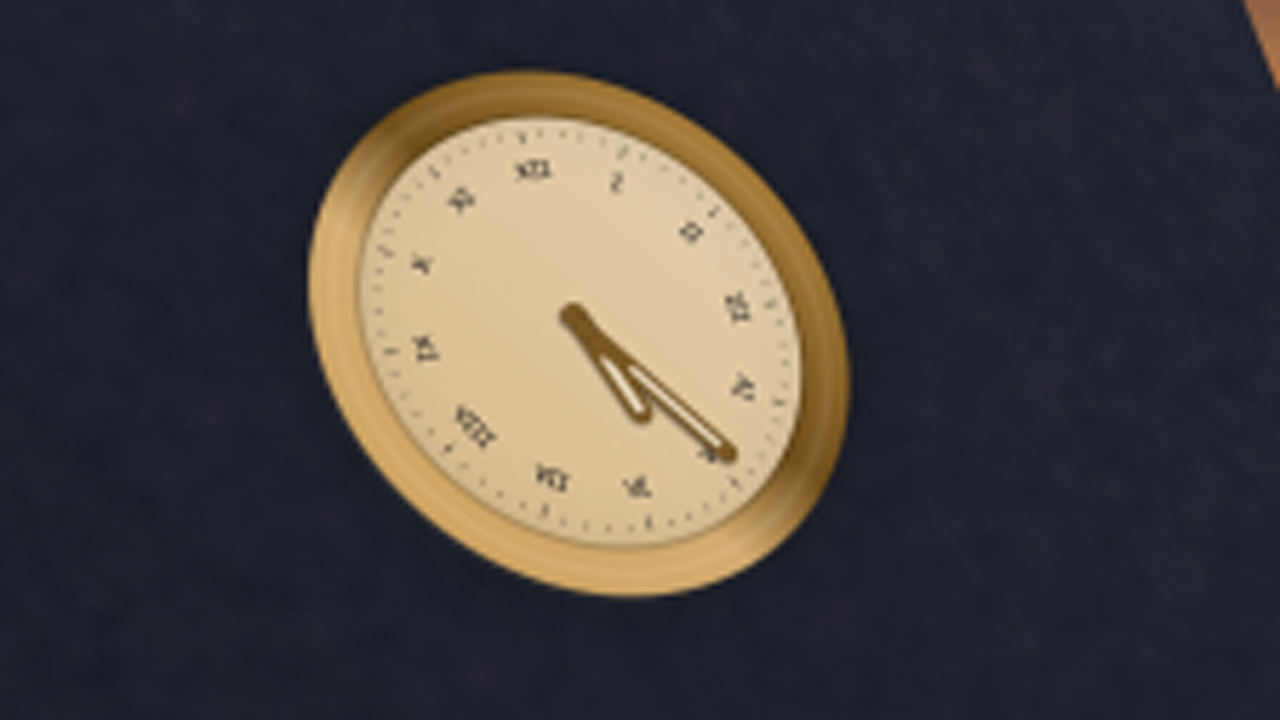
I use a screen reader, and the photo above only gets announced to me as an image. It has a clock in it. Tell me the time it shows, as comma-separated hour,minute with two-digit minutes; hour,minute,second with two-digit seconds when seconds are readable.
5,24
